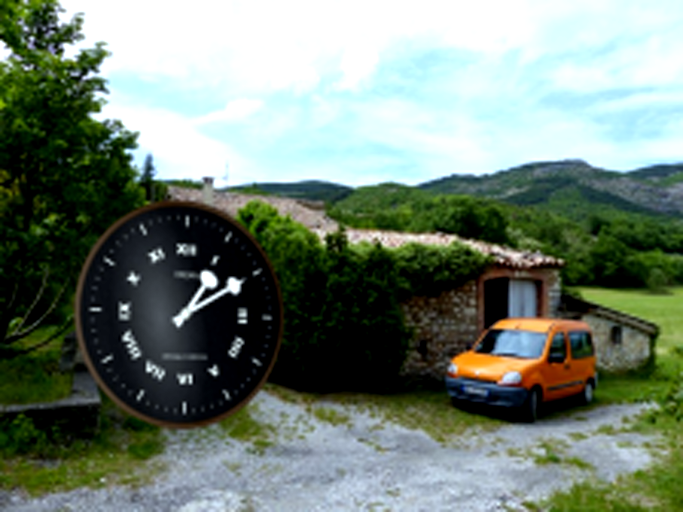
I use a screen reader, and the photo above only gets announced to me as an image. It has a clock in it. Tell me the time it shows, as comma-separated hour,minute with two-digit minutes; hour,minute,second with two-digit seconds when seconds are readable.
1,10
